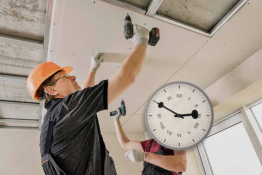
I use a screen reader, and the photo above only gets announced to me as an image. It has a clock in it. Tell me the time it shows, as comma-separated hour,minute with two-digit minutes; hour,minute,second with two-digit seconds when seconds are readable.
2,50
